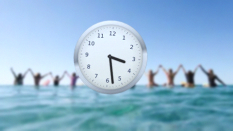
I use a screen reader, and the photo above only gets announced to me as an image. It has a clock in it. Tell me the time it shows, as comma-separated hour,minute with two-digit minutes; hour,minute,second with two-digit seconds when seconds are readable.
3,28
